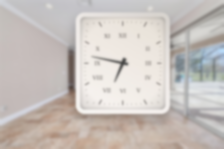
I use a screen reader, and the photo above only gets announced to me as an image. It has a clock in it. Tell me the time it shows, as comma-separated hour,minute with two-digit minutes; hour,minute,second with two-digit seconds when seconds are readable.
6,47
